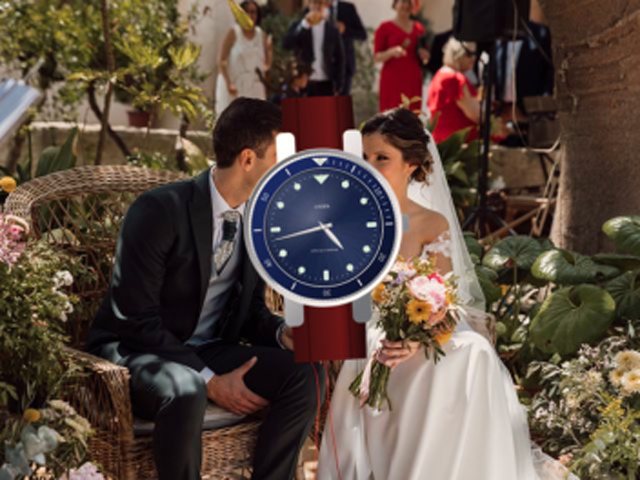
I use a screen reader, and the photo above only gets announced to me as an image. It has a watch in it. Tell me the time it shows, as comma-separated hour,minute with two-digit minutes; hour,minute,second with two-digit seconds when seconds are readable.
4,43
